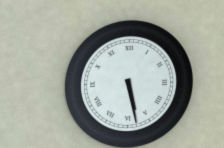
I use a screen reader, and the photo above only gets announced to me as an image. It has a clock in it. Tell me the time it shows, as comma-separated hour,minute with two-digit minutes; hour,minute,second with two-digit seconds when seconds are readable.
5,28
